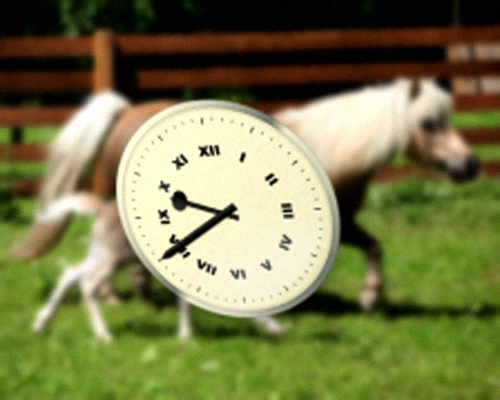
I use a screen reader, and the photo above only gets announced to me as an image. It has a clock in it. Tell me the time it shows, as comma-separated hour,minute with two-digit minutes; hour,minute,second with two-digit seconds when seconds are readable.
9,40
